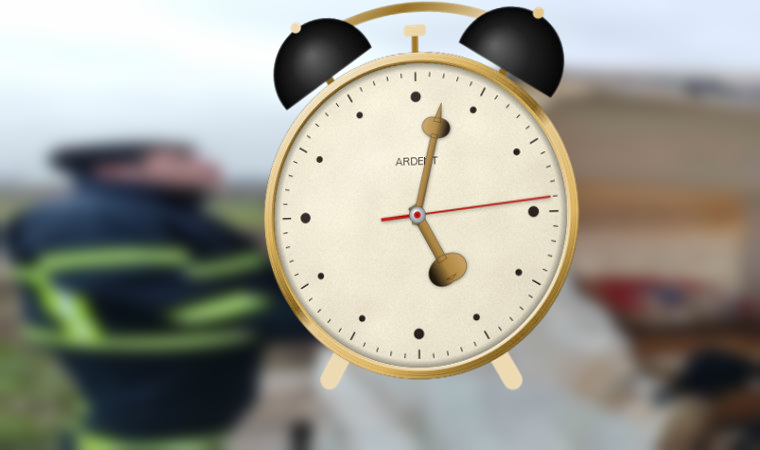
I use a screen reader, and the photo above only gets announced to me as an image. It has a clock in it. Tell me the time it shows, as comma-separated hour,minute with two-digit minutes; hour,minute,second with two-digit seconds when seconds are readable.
5,02,14
